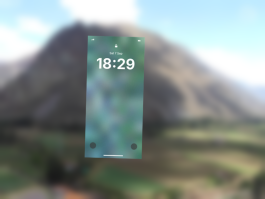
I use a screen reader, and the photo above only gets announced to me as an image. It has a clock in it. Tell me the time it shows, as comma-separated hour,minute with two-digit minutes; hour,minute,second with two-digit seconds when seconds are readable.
18,29
